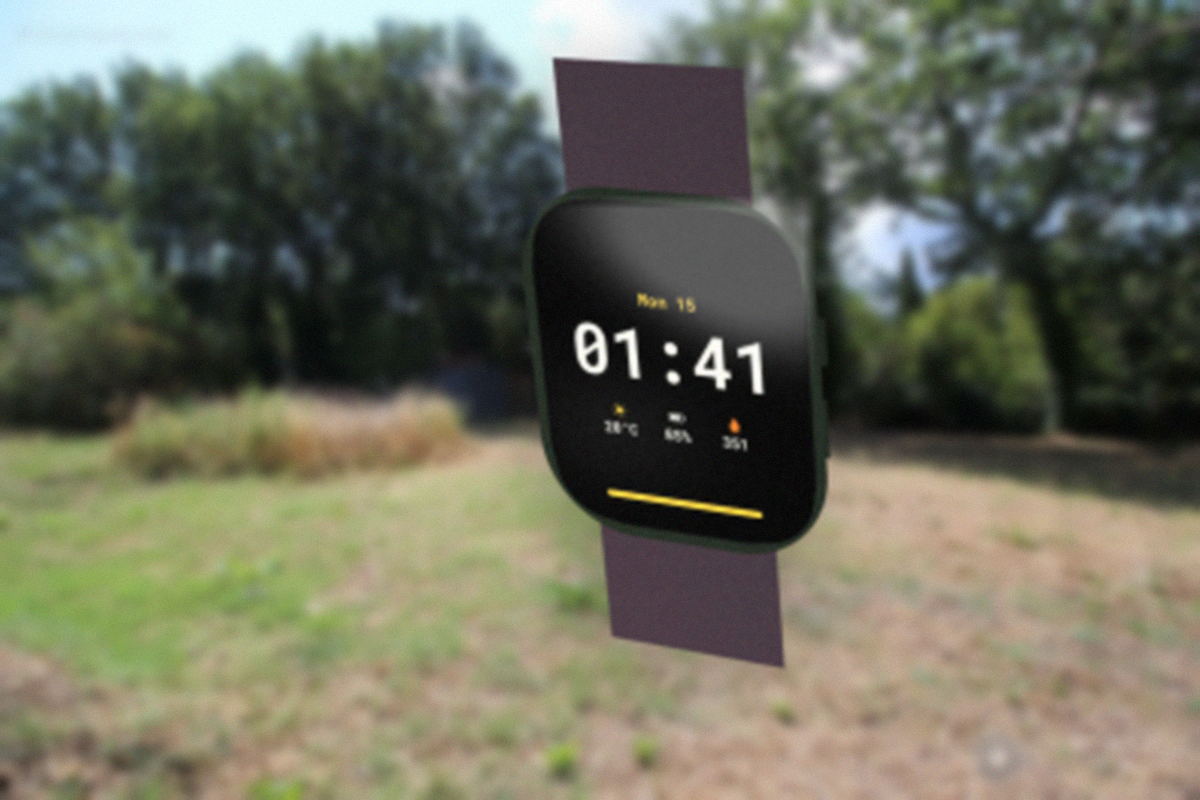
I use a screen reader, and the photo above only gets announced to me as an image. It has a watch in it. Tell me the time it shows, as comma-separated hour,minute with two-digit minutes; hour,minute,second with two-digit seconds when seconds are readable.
1,41
